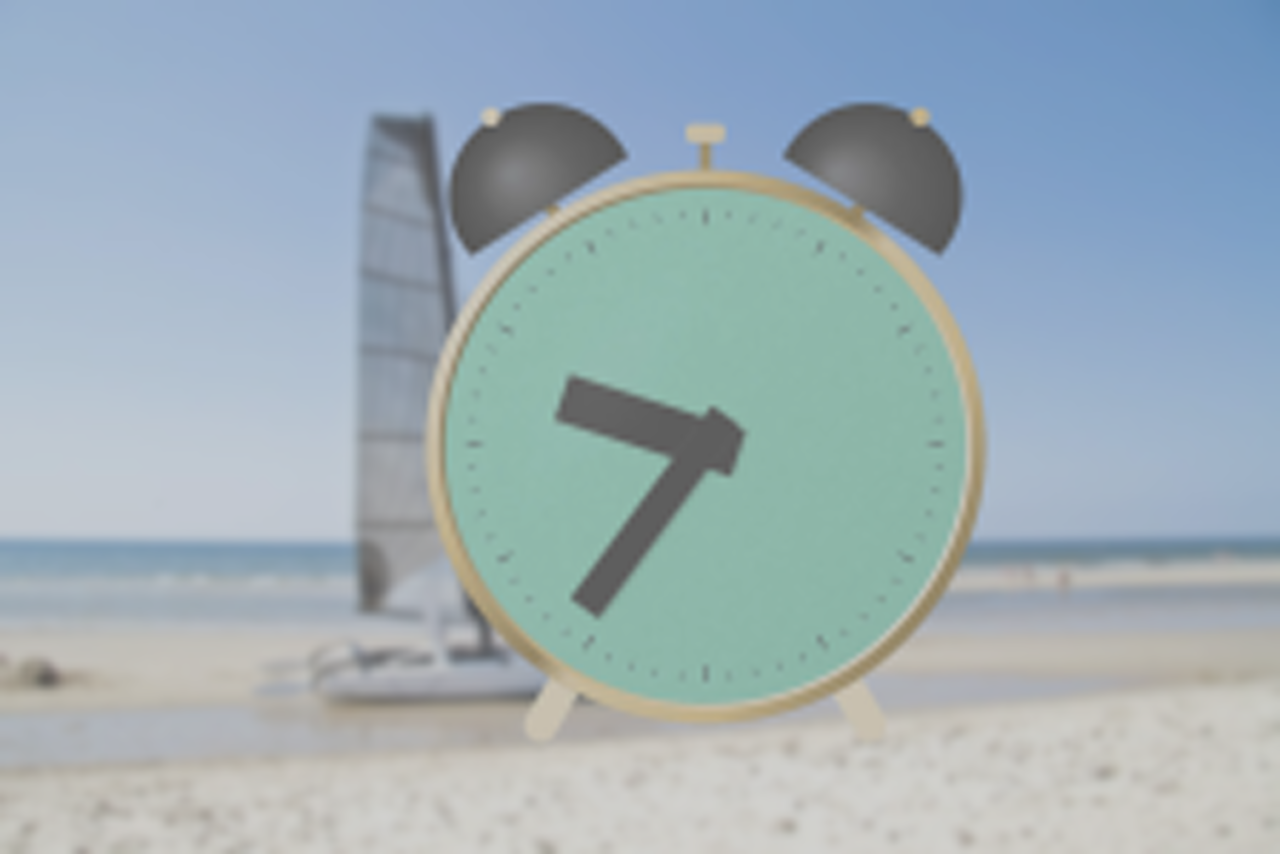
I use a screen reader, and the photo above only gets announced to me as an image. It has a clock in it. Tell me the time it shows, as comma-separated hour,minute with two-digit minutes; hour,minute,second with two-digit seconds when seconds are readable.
9,36
